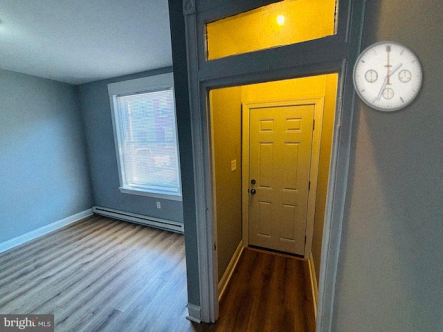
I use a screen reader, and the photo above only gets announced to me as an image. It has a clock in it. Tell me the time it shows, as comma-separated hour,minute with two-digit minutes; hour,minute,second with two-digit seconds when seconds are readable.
1,34
